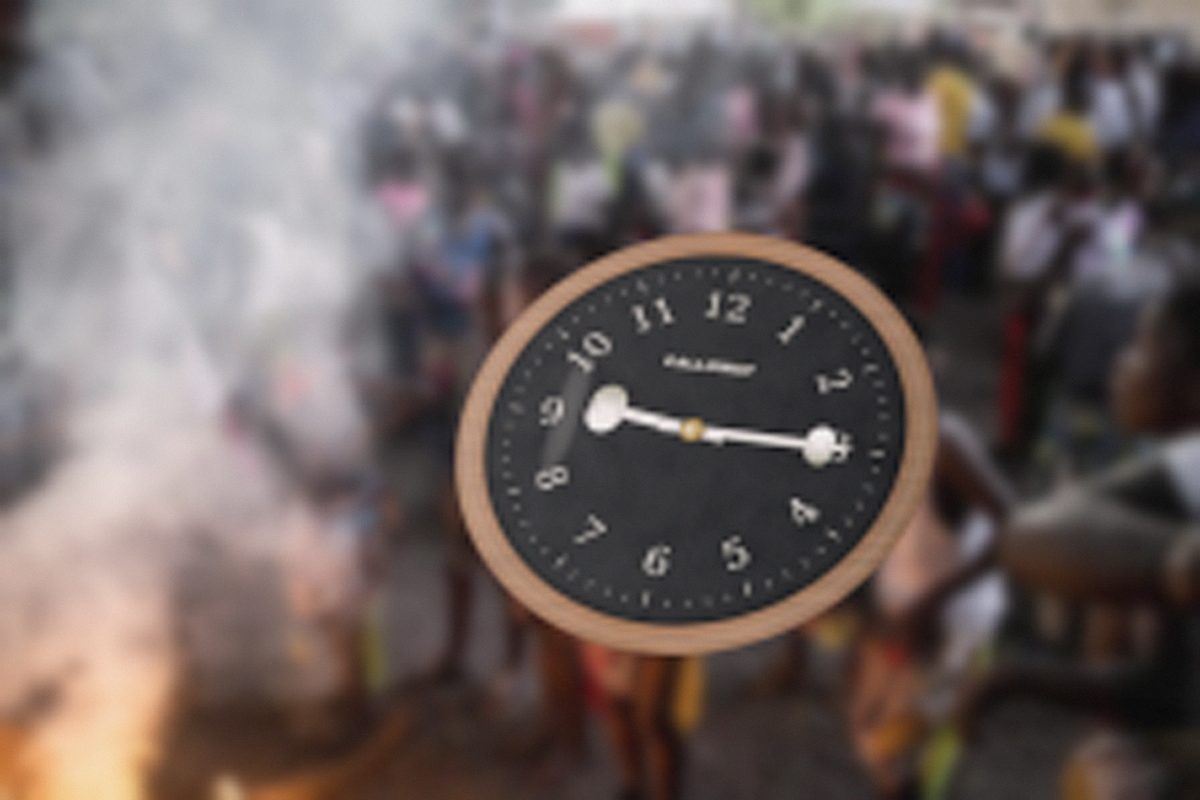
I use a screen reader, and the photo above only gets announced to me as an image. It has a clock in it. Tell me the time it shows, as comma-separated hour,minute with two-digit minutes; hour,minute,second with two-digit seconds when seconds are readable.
9,15
